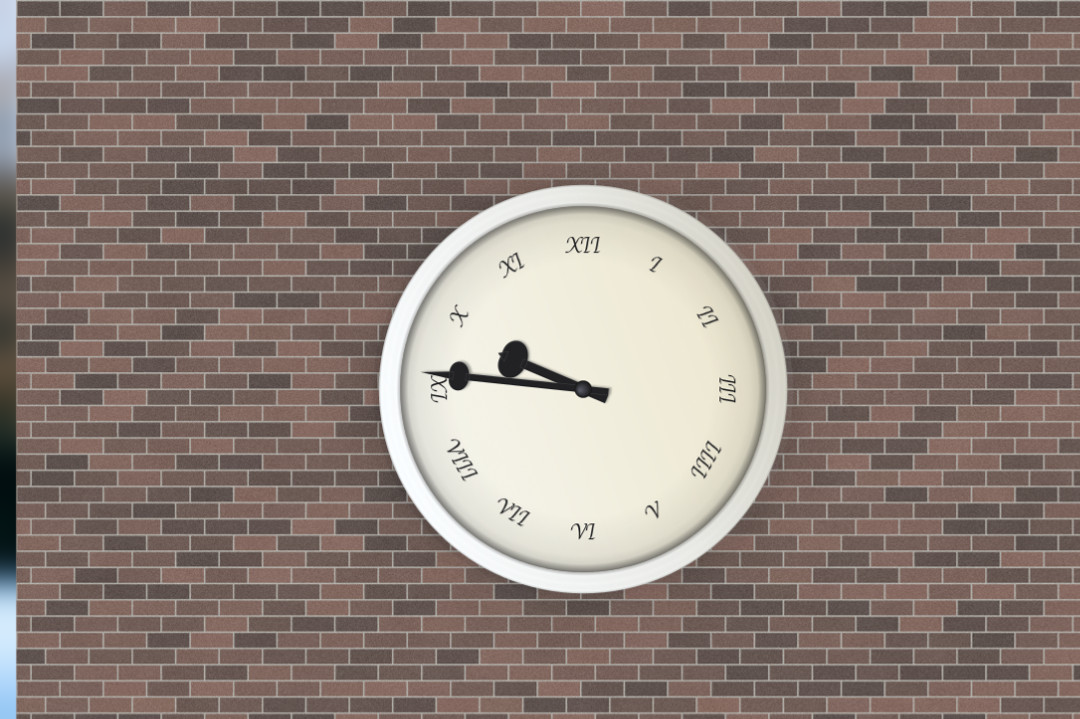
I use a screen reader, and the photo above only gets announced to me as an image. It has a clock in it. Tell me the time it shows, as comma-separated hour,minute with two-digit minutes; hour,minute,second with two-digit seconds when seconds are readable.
9,46
